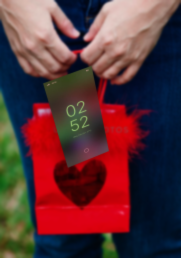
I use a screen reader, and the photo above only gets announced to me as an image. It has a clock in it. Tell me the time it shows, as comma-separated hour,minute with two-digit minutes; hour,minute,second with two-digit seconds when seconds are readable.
2,52
